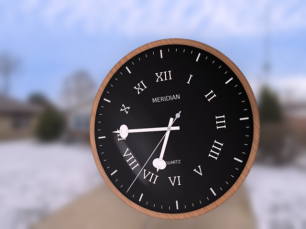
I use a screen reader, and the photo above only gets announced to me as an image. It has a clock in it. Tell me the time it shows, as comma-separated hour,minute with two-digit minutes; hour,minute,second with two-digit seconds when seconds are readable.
6,45,37
